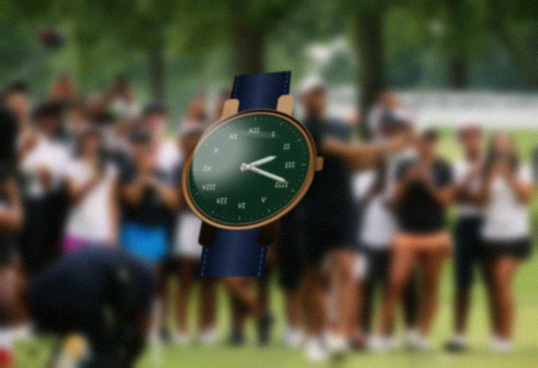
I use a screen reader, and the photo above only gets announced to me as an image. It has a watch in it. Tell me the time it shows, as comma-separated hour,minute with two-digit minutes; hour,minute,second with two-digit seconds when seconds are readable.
2,19
